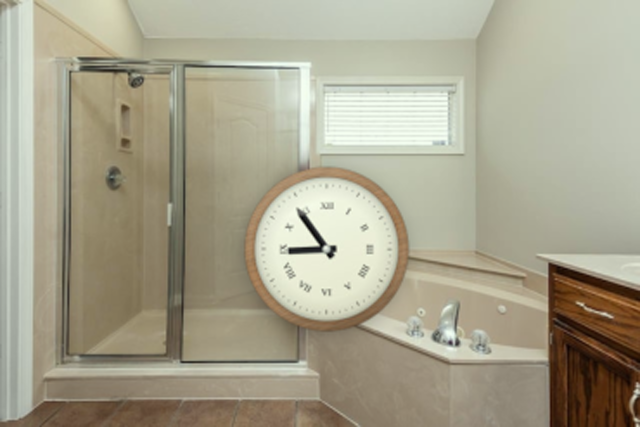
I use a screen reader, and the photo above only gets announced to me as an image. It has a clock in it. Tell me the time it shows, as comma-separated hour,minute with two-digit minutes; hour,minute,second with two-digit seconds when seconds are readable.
8,54
